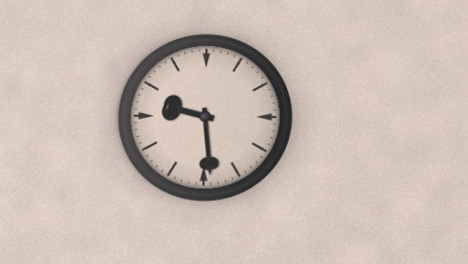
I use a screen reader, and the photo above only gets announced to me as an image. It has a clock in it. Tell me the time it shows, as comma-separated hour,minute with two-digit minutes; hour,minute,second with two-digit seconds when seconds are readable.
9,29
